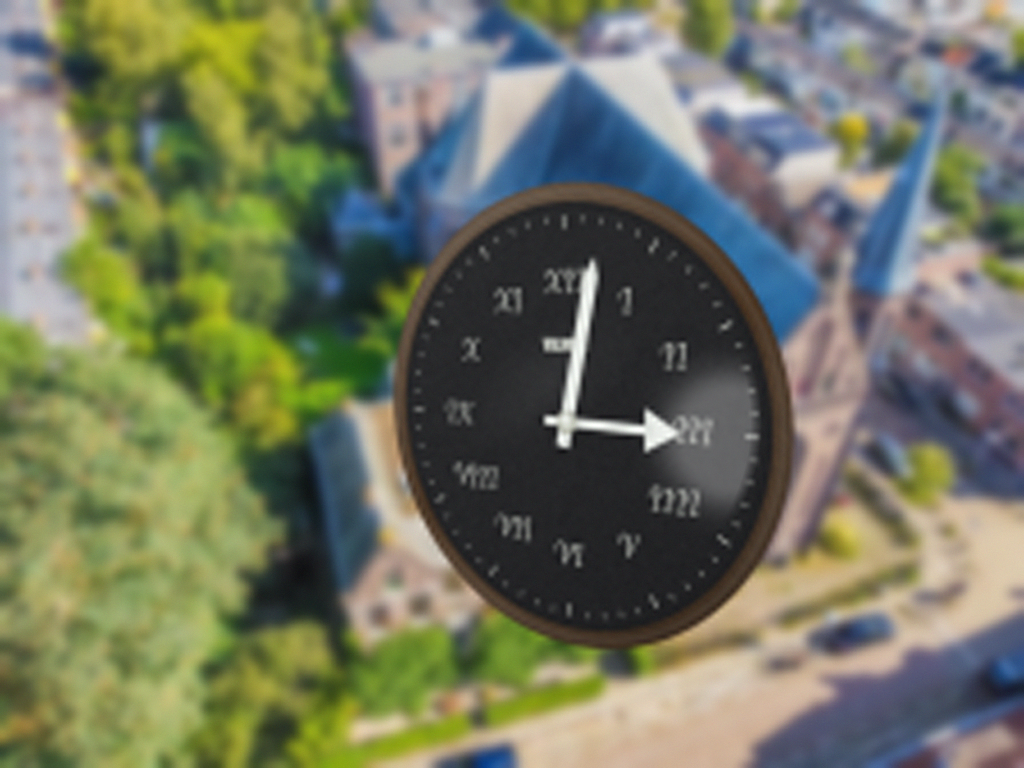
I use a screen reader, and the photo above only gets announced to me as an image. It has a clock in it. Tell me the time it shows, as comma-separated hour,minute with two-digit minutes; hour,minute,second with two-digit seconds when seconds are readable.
3,02
